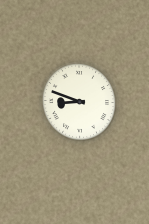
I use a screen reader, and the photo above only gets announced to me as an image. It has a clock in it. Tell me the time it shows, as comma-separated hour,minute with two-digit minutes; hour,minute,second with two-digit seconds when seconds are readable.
8,48
